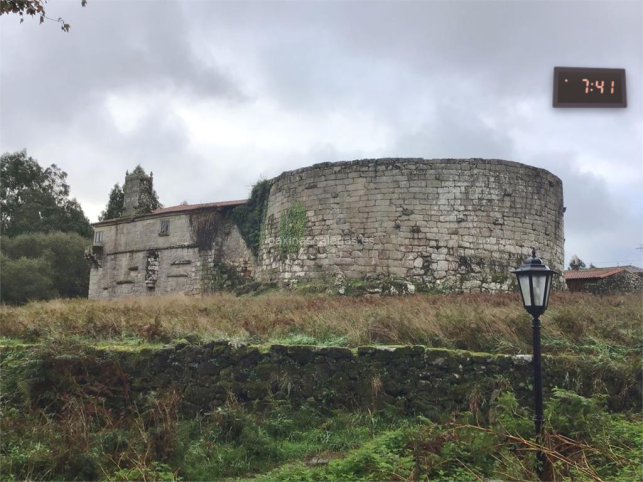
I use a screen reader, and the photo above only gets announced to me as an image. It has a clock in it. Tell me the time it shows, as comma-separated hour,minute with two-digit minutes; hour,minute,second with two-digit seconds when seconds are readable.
7,41
